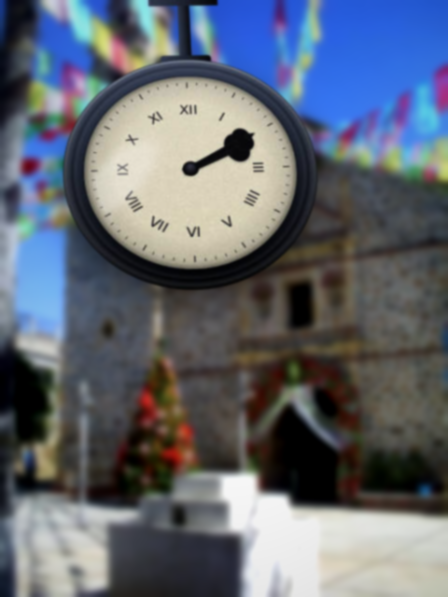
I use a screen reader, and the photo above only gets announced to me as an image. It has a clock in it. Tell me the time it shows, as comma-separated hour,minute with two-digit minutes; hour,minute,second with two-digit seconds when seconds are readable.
2,10
